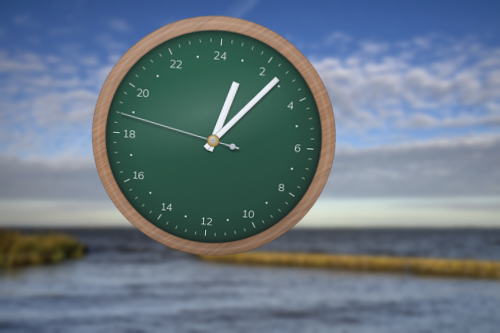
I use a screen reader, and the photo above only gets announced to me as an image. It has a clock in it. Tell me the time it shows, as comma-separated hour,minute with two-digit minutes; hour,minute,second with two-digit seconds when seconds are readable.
1,06,47
